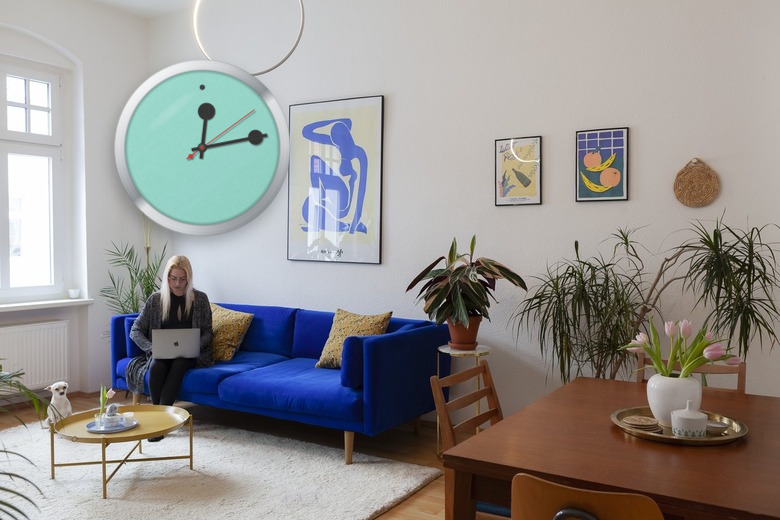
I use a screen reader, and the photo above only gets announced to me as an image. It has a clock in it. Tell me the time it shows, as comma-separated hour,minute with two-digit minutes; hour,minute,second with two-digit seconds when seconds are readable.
12,13,09
